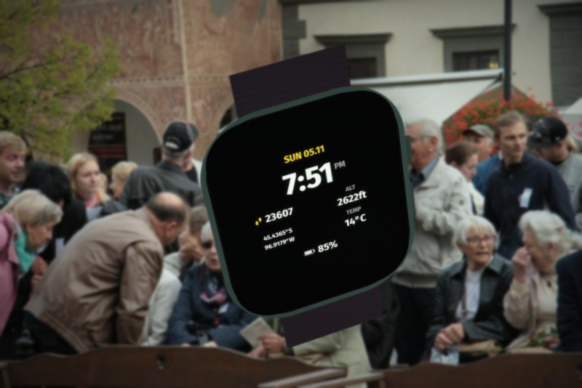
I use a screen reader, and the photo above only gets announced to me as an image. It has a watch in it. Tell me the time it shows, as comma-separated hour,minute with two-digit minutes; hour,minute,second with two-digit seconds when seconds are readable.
7,51
